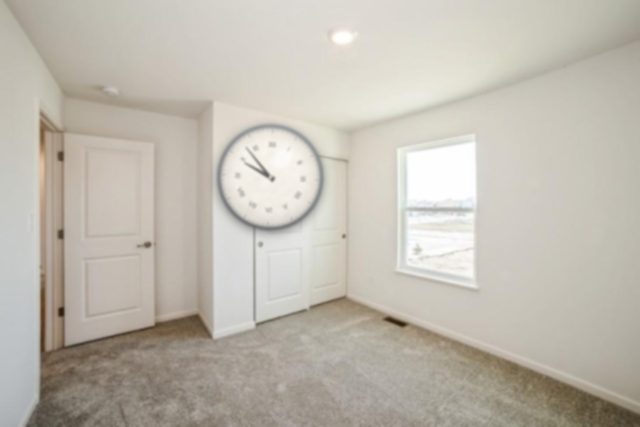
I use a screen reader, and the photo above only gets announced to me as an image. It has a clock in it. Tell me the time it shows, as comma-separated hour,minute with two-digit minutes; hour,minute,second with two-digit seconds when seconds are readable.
9,53
